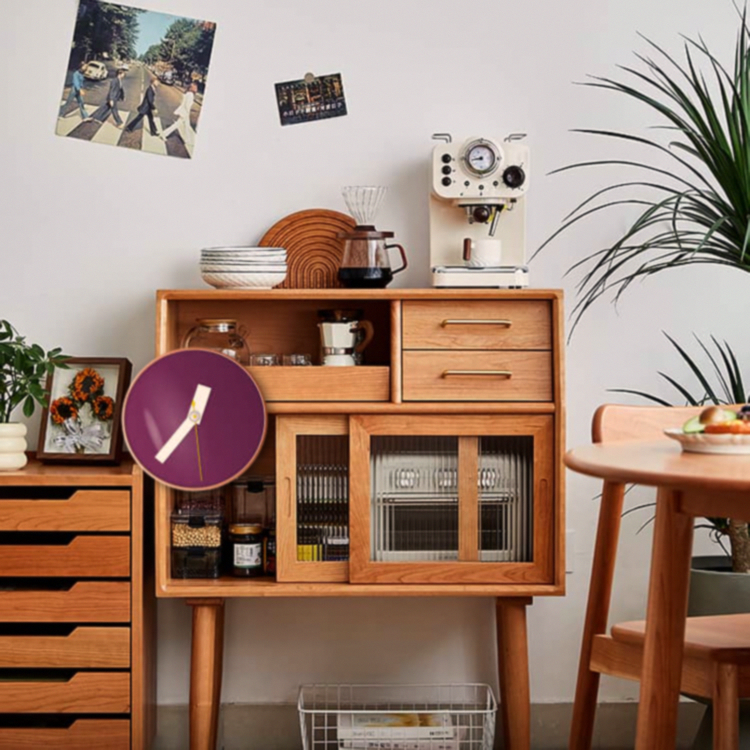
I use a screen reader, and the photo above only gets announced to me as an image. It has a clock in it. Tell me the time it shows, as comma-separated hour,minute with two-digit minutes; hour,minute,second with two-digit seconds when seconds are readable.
12,36,29
